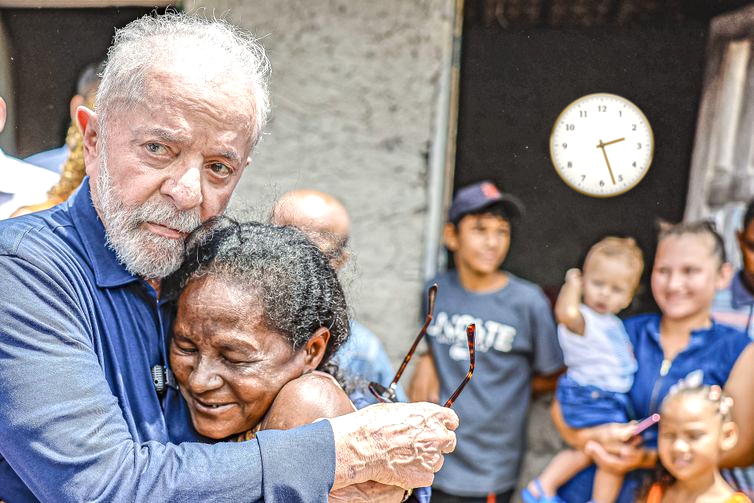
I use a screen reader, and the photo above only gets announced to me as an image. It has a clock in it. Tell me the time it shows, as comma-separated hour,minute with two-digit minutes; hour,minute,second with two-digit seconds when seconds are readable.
2,27
